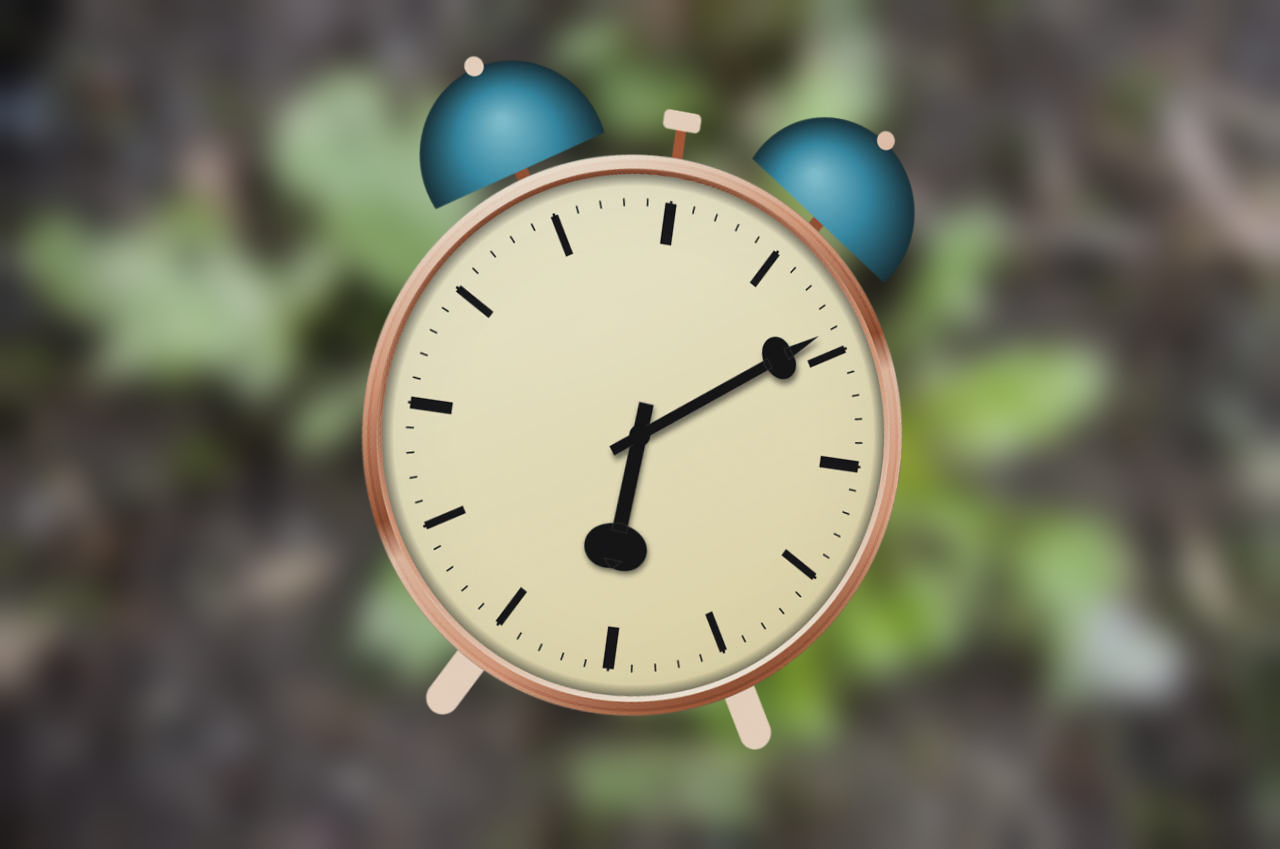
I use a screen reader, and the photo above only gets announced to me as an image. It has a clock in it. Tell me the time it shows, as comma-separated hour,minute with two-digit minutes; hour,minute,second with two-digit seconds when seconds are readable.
6,09
